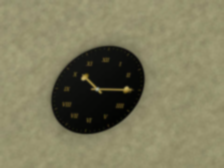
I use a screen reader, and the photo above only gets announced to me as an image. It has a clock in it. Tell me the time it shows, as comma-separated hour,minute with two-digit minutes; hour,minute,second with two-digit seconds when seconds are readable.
10,15
